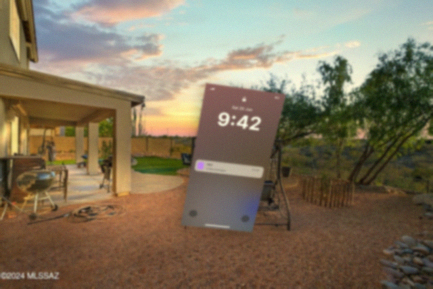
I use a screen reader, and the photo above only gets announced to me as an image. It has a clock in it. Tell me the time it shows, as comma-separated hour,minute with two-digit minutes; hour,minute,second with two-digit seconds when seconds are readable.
9,42
